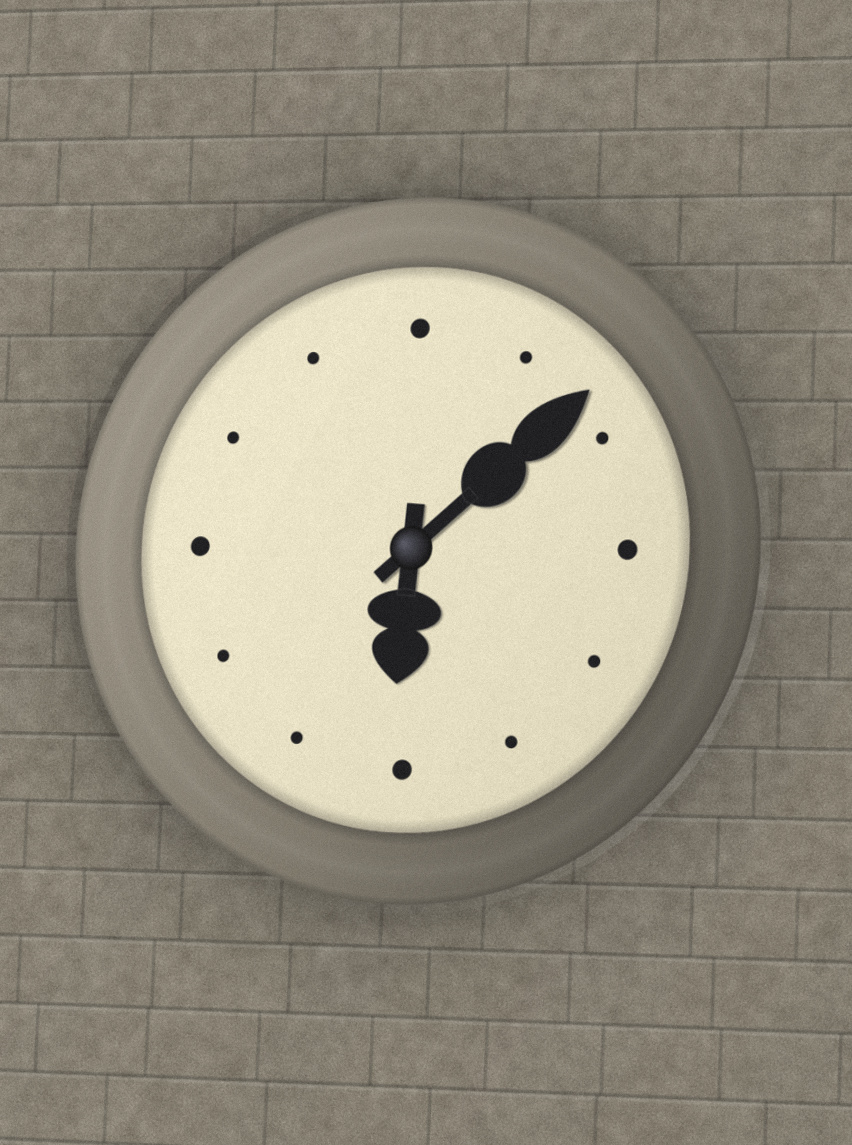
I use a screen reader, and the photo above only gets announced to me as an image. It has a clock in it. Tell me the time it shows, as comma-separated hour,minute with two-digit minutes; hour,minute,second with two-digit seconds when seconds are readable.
6,08
